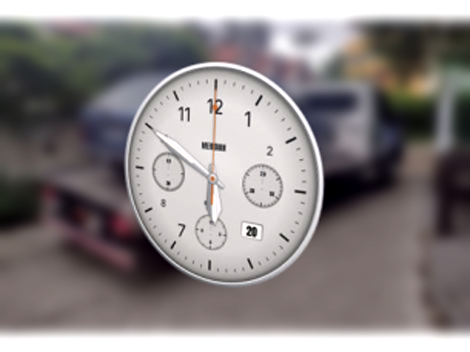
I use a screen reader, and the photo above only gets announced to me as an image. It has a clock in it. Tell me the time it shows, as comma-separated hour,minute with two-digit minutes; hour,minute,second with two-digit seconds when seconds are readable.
5,50
